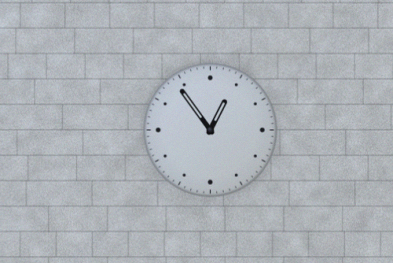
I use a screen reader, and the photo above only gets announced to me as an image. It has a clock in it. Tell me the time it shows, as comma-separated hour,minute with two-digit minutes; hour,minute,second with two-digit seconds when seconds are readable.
12,54
